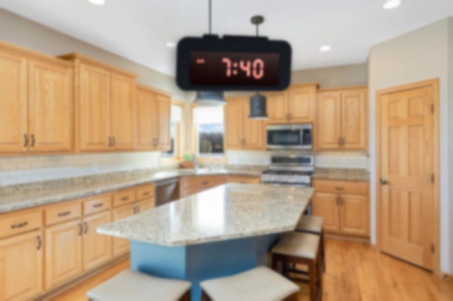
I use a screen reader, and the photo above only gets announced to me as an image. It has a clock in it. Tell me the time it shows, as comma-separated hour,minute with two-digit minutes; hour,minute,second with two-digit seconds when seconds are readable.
7,40
